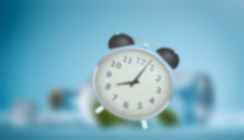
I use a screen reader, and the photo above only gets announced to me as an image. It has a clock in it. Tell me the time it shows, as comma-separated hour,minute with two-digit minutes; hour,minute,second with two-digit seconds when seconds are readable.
8,03
